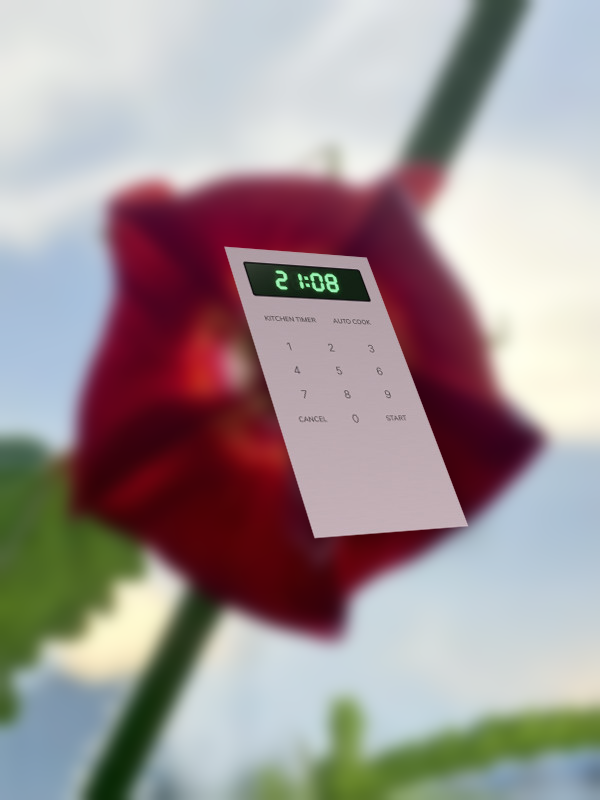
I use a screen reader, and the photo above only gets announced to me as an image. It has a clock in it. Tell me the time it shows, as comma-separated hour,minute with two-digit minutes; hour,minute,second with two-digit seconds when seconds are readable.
21,08
